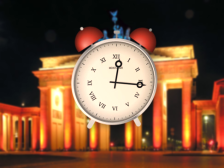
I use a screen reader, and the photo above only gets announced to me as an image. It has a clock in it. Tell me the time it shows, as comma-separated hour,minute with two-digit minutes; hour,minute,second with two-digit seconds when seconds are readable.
12,16
